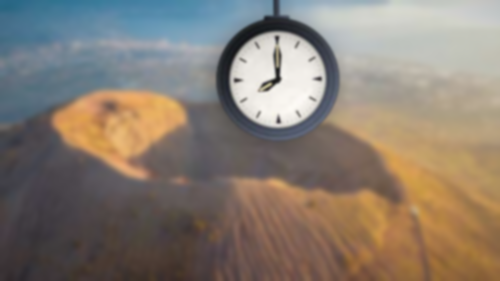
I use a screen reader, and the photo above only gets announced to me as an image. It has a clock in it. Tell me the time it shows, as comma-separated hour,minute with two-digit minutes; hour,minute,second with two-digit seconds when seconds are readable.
8,00
